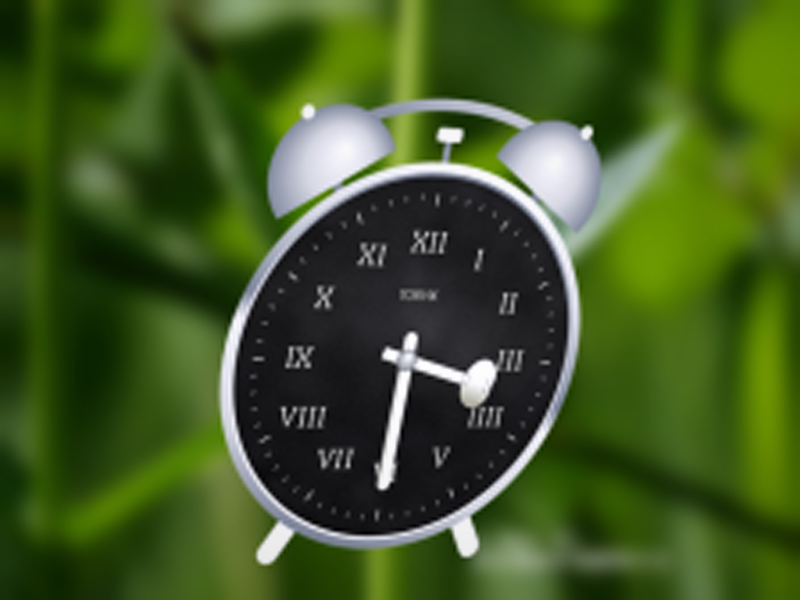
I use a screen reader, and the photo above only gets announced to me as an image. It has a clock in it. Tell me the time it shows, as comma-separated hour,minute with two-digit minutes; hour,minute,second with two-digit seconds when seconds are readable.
3,30
